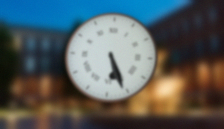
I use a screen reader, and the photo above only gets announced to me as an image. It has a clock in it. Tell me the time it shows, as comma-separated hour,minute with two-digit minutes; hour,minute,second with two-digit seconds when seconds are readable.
5,26
